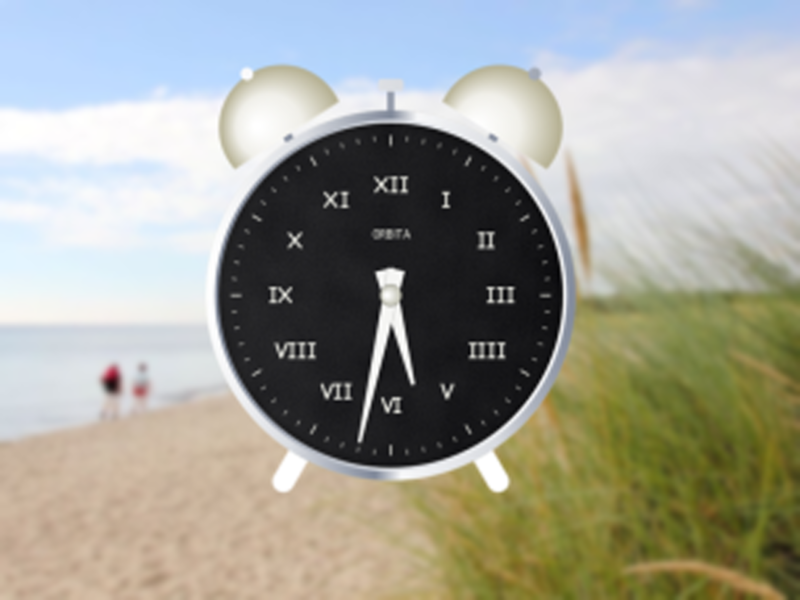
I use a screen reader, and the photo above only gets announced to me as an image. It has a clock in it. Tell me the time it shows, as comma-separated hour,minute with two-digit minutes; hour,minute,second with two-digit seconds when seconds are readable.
5,32
